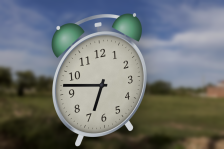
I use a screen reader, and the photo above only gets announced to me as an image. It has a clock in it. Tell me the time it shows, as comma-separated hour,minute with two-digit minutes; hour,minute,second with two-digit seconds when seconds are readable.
6,47
